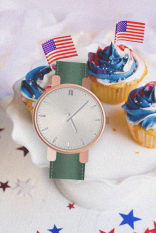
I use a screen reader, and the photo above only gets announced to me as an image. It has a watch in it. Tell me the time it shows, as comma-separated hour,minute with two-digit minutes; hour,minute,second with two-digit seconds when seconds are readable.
5,07
